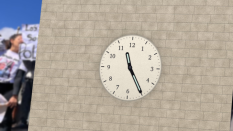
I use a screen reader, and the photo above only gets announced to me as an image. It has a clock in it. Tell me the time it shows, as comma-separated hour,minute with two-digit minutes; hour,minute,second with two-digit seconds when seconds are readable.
11,25
